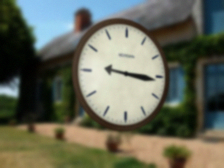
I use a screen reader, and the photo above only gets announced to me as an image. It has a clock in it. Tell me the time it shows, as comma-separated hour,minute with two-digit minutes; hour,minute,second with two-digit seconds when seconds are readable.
9,16
